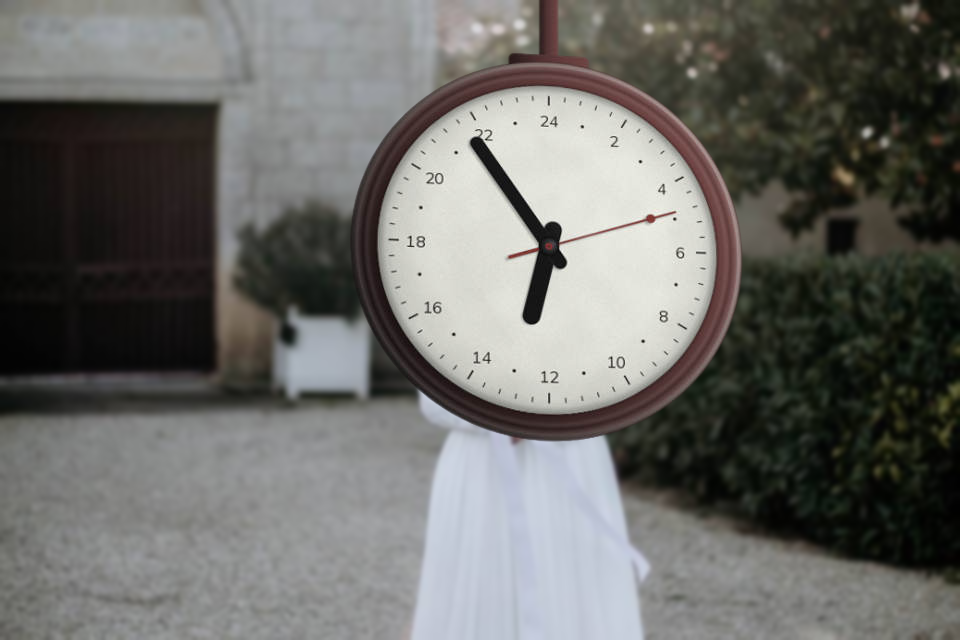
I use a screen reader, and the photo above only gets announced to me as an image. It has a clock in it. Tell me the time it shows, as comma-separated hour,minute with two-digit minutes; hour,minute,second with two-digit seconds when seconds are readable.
12,54,12
